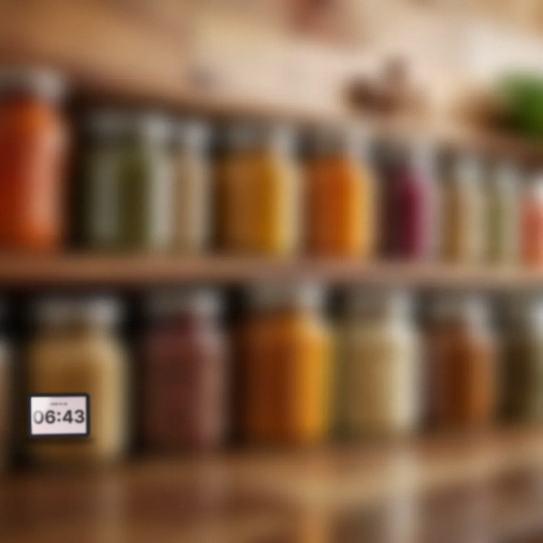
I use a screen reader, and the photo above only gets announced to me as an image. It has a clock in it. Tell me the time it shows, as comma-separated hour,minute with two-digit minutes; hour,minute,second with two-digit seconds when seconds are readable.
6,43
